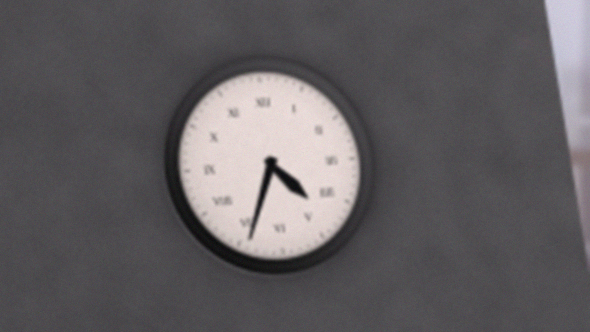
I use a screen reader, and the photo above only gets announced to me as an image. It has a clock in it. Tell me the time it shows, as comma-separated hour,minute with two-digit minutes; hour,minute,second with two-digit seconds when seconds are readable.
4,34
